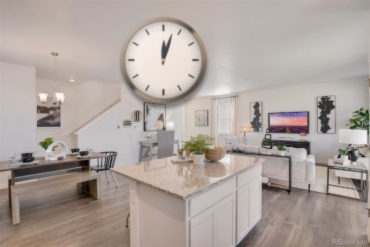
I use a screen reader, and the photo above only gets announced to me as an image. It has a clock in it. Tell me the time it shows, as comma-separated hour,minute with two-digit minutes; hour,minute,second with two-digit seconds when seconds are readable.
12,03
